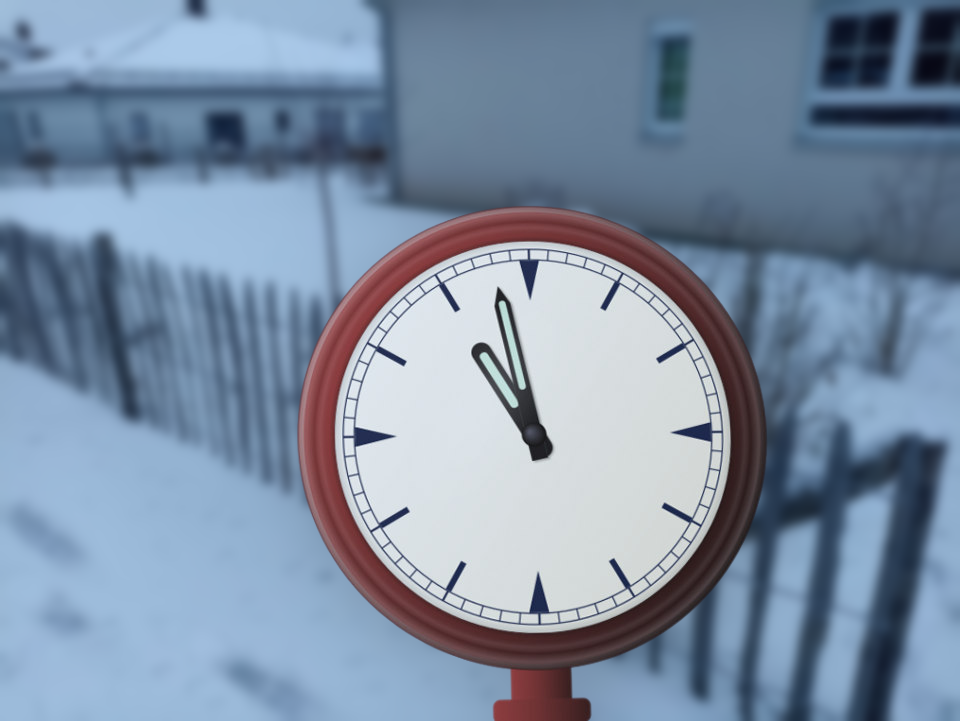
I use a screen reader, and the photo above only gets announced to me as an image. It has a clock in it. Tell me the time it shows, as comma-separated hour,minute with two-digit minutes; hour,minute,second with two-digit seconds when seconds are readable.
10,58
